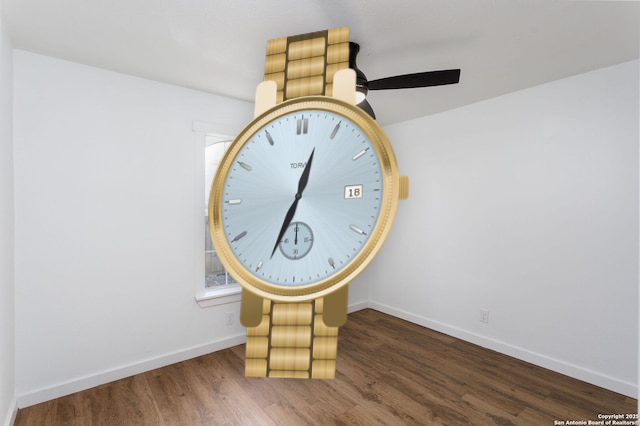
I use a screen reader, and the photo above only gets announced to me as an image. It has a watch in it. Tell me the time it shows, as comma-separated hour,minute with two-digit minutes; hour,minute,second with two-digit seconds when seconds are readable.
12,34
